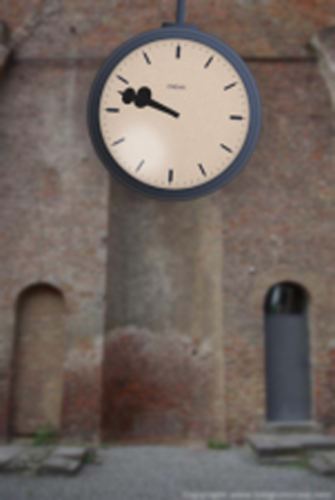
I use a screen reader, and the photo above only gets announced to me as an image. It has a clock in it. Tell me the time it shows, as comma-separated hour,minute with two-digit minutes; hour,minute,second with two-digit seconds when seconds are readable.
9,48
